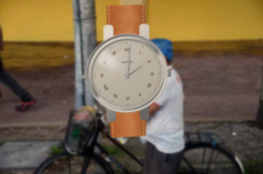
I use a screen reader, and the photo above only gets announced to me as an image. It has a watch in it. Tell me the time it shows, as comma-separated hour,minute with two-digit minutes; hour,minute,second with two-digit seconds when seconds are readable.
2,01
